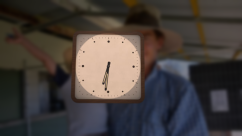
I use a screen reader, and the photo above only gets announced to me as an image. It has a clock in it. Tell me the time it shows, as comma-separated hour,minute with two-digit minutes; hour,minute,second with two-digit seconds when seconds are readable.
6,31
